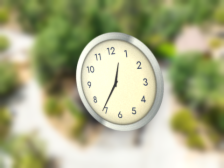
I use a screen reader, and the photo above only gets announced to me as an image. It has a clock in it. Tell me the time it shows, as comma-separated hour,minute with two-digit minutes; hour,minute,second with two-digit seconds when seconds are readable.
12,36
